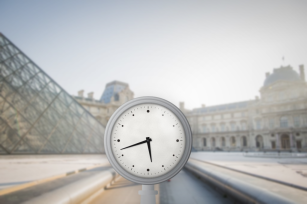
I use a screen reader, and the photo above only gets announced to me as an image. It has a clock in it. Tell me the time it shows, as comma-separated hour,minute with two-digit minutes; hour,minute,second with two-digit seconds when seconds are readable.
5,42
